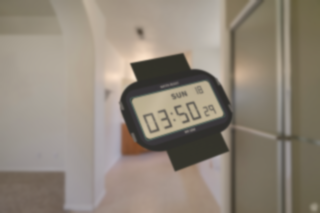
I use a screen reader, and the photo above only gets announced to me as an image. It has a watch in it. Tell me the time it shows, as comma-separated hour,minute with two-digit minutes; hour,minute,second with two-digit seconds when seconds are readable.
3,50
